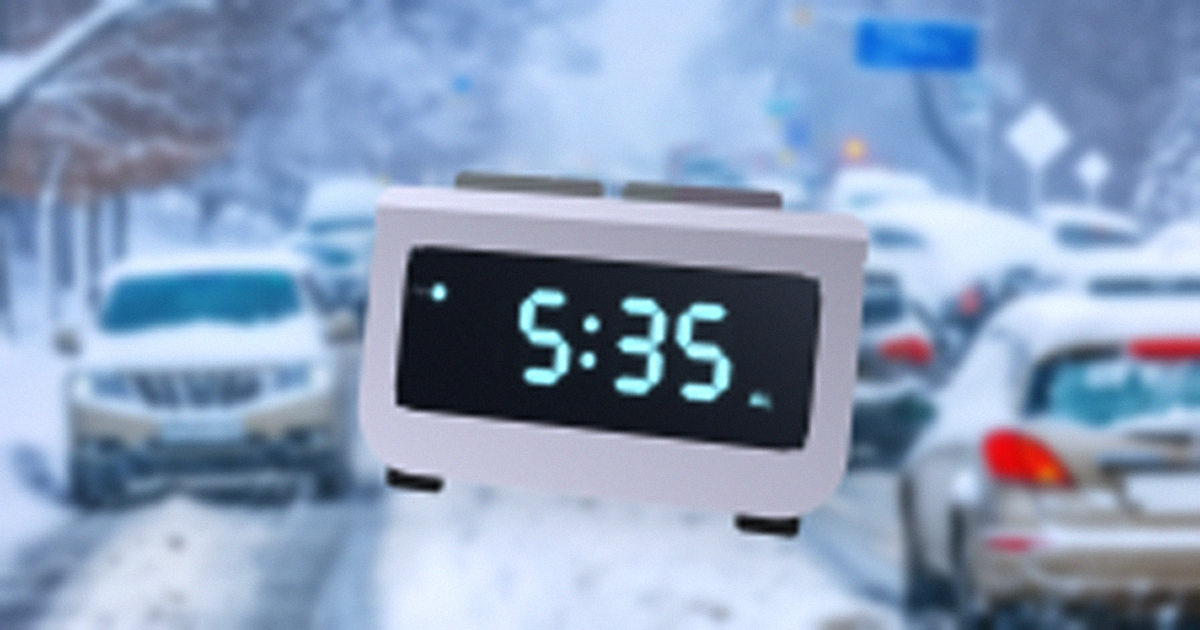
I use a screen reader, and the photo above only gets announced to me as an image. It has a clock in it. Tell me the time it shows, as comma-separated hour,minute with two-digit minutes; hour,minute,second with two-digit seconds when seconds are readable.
5,35
